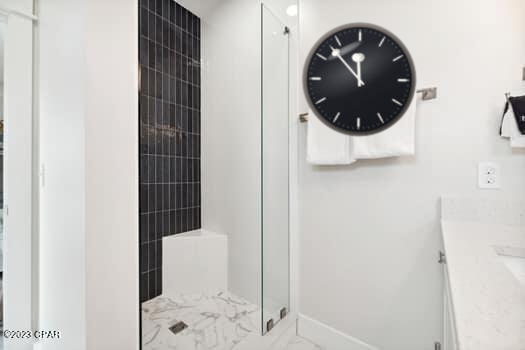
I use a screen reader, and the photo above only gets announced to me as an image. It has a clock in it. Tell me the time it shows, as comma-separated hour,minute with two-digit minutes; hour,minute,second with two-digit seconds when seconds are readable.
11,53
